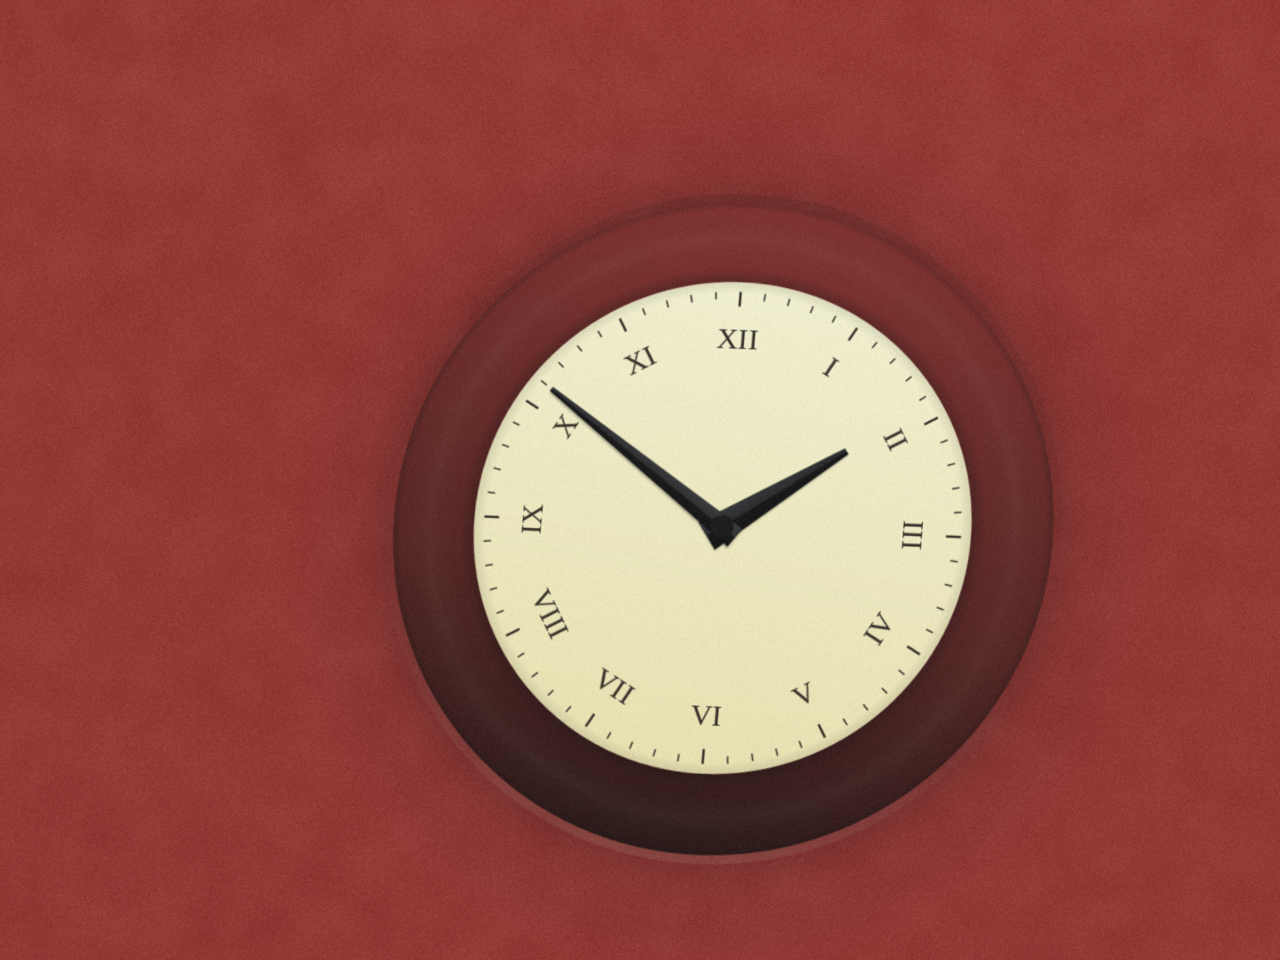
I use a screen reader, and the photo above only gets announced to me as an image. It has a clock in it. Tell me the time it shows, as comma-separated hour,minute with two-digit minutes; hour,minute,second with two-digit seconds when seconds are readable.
1,51
